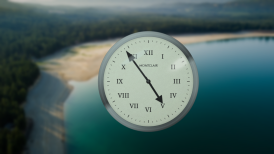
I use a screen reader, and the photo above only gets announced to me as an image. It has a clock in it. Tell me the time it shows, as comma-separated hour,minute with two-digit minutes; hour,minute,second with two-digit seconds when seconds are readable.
4,54
